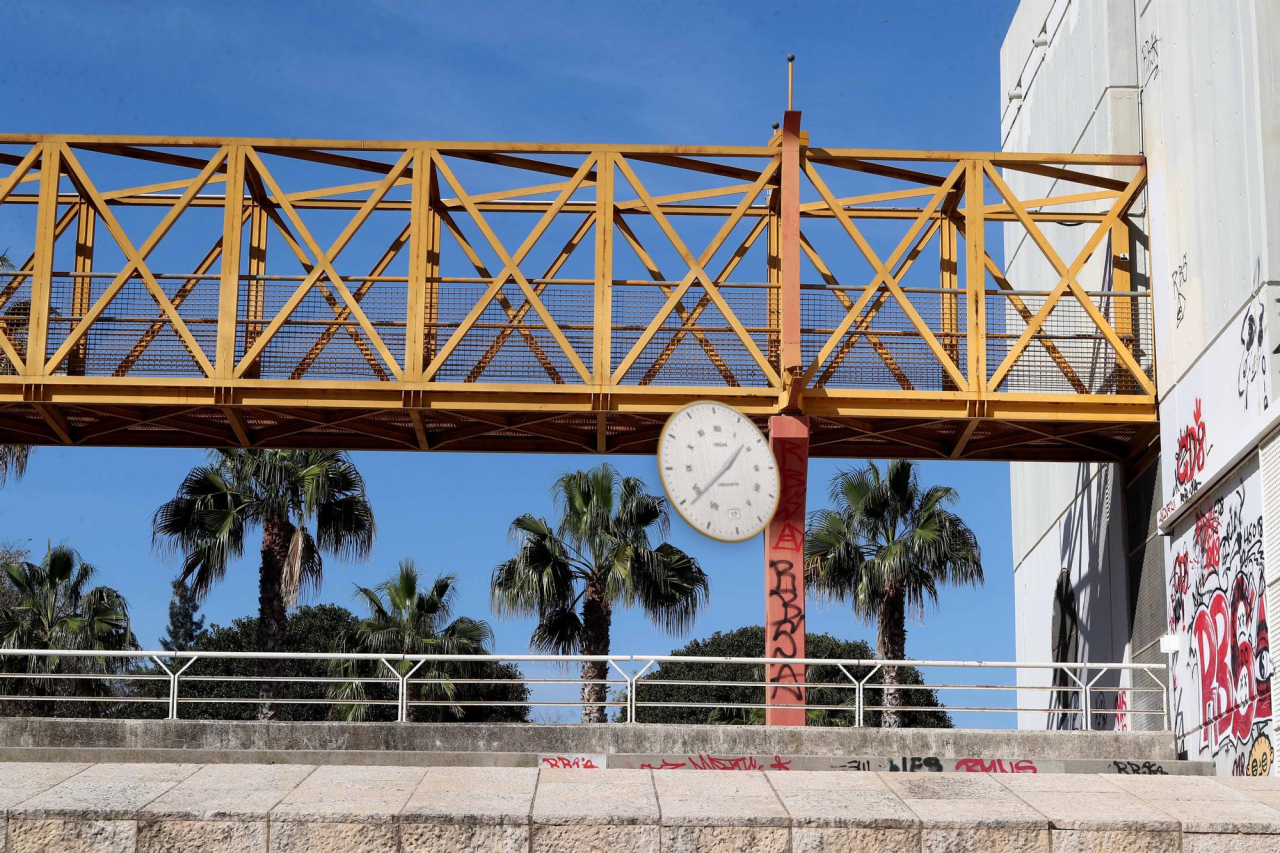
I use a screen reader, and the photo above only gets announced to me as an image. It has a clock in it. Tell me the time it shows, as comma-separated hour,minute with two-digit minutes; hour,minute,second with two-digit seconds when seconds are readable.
1,39
